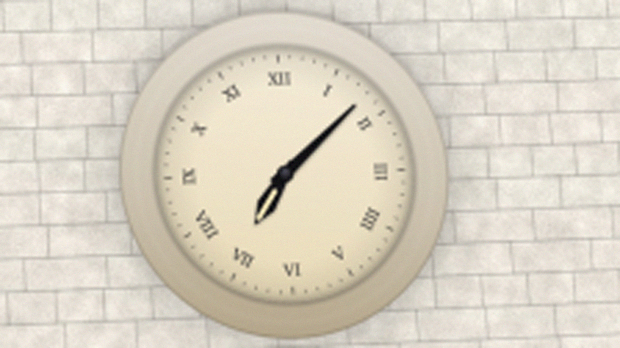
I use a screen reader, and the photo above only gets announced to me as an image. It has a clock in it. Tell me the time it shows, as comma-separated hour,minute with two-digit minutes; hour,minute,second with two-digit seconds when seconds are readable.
7,08
